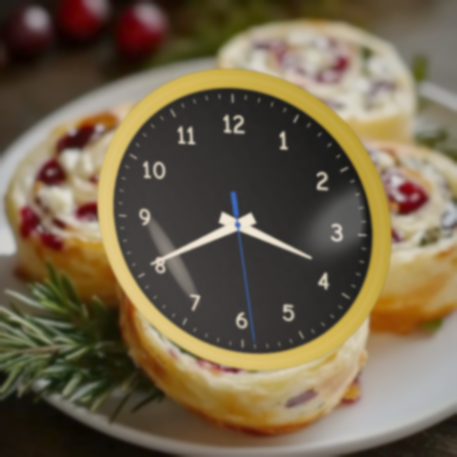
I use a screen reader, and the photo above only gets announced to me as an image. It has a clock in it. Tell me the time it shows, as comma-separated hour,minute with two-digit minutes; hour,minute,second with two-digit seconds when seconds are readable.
3,40,29
